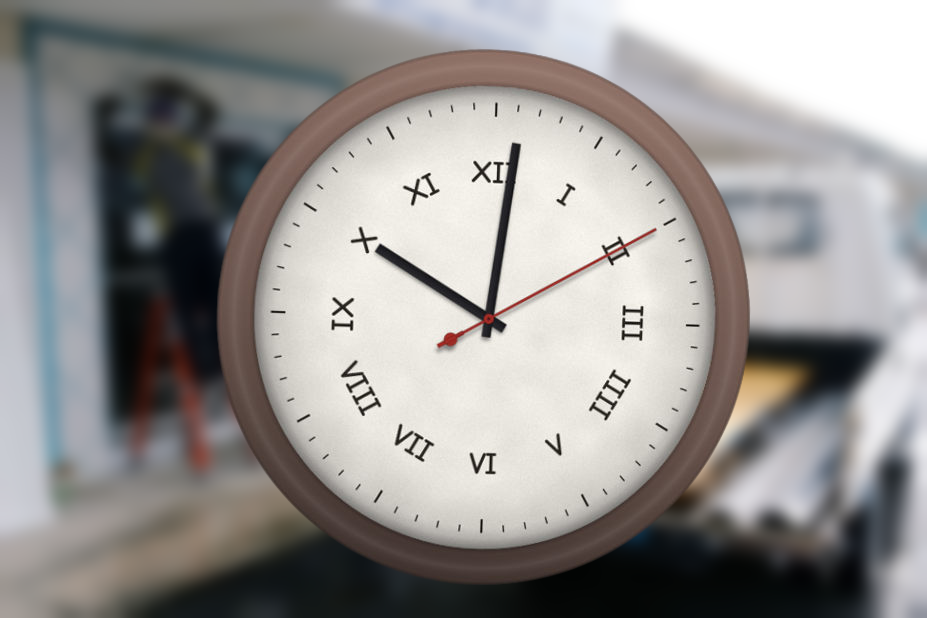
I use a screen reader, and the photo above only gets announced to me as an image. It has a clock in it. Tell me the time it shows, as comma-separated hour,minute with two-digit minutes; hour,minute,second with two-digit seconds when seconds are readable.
10,01,10
